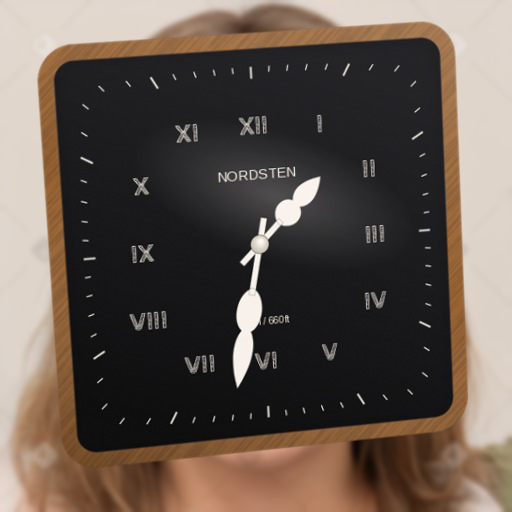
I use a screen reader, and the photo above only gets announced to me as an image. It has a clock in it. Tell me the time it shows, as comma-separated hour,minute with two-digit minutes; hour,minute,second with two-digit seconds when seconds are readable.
1,32
